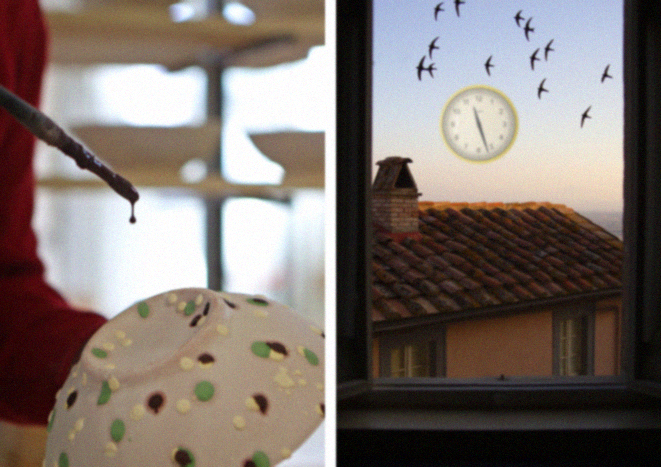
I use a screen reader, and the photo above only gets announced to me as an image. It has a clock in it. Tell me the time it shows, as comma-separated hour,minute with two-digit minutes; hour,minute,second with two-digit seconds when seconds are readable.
11,27
